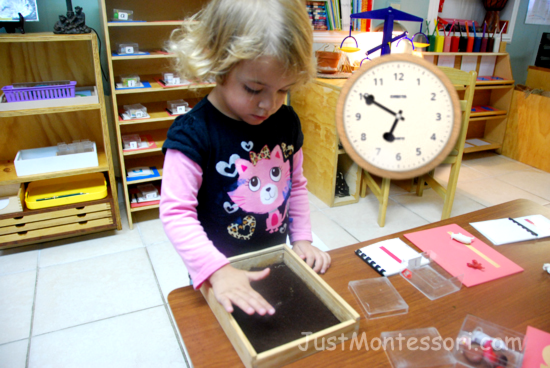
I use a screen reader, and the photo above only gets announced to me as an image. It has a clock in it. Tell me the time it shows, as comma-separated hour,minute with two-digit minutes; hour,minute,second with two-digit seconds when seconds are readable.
6,50
